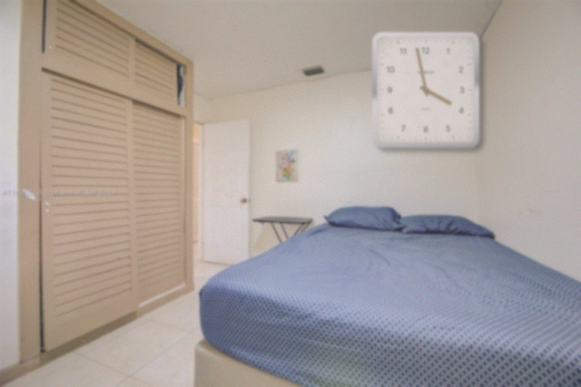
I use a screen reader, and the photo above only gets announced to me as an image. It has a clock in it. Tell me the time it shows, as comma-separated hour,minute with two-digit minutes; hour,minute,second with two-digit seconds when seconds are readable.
3,58
